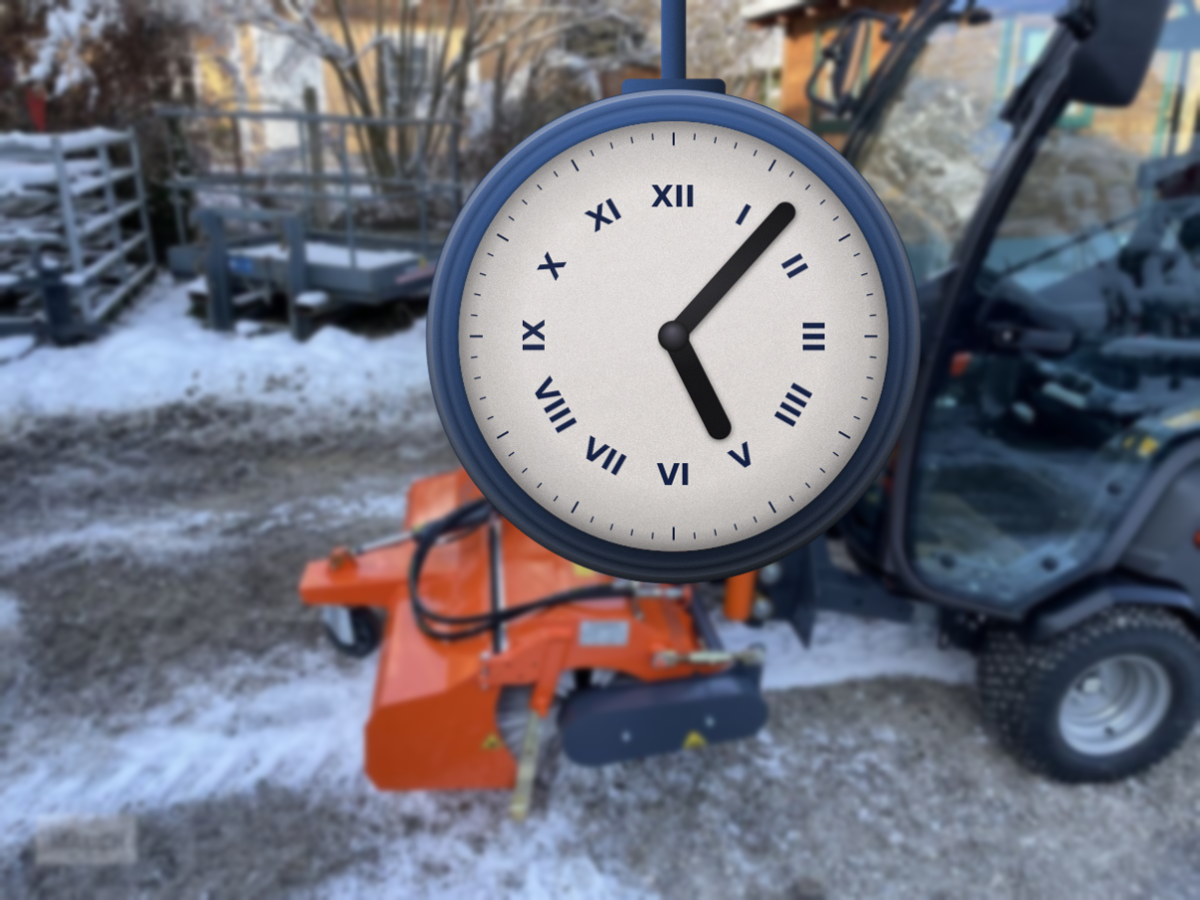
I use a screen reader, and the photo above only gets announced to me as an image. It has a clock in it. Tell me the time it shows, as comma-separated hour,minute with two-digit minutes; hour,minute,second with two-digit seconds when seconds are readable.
5,07
